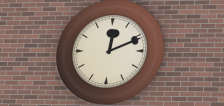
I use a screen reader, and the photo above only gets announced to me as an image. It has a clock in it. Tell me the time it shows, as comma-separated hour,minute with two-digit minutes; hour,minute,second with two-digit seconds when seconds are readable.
12,11
